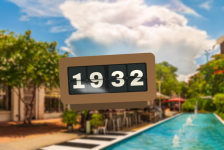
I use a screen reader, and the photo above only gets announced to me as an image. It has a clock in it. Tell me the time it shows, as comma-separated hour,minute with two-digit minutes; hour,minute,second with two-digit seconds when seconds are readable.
19,32
